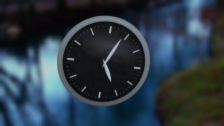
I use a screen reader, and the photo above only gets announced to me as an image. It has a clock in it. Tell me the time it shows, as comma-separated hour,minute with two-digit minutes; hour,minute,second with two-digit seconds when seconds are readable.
5,04
